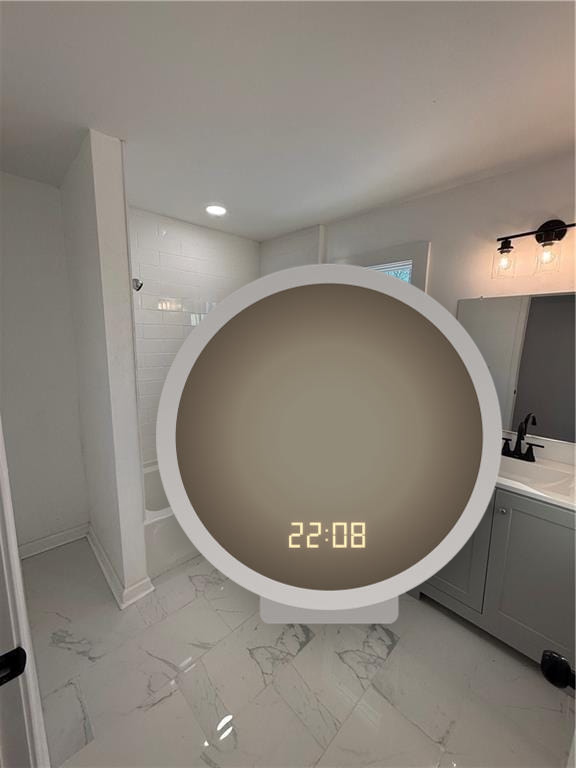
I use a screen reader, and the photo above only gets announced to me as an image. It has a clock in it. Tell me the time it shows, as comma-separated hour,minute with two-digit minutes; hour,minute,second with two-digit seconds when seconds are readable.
22,08
